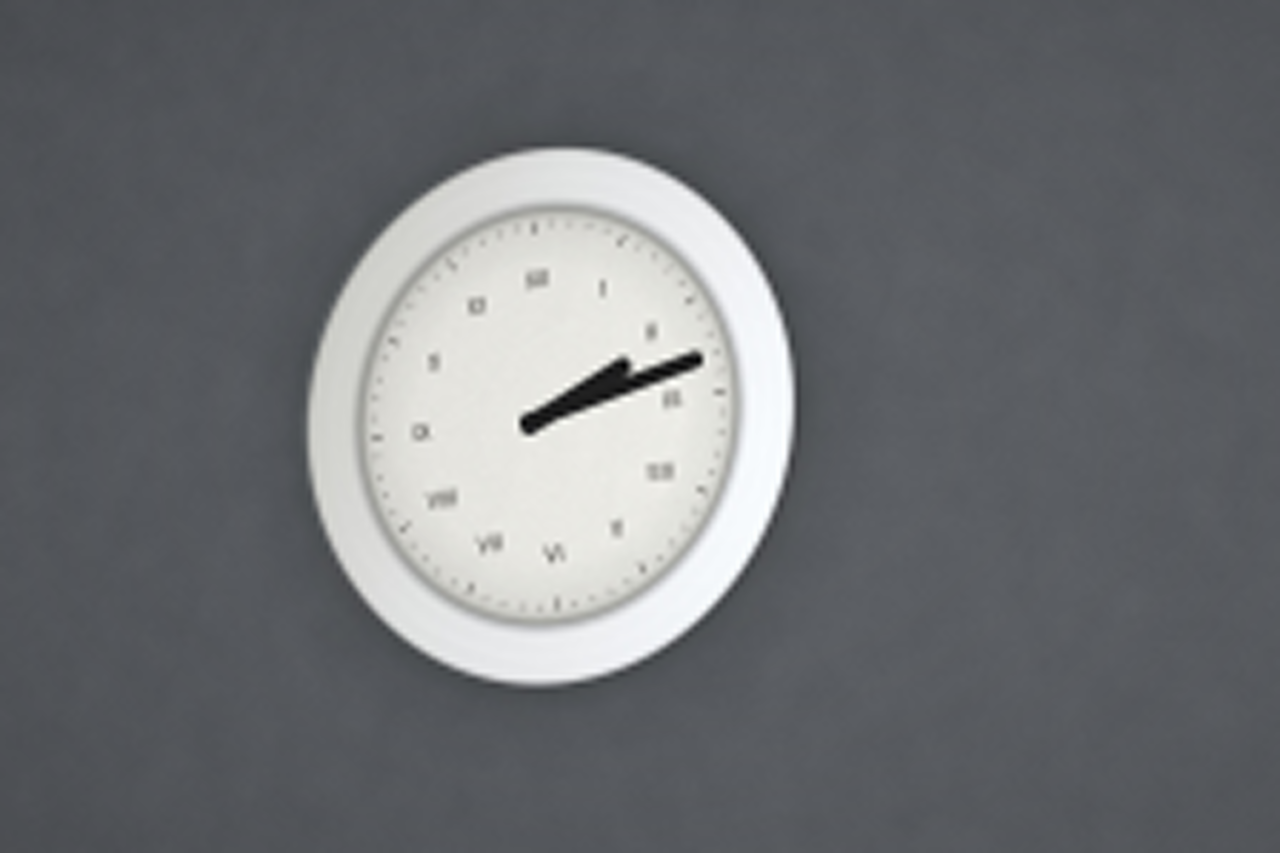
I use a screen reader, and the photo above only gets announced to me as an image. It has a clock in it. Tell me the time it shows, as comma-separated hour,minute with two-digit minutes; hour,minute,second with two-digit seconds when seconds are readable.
2,13
